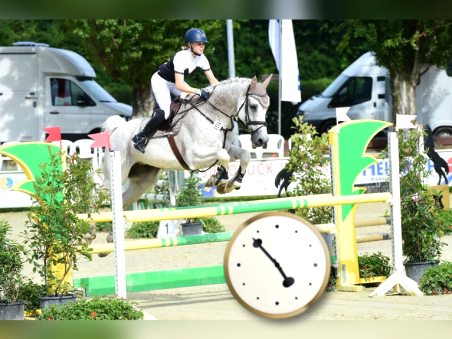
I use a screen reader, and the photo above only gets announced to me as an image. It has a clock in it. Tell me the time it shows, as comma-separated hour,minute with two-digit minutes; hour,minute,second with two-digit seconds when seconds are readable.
4,53
